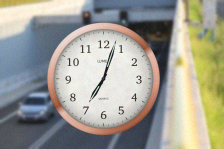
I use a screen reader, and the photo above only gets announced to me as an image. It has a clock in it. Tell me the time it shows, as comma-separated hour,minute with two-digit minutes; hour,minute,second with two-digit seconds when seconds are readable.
7,03
